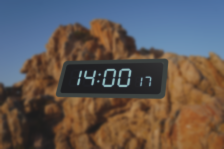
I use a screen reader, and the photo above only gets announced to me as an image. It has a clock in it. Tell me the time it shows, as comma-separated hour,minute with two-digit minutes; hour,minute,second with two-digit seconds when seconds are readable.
14,00,17
